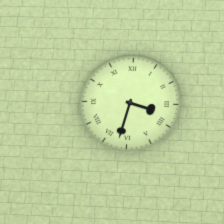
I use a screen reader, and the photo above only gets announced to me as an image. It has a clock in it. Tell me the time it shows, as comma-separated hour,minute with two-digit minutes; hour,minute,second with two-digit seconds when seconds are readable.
3,32
